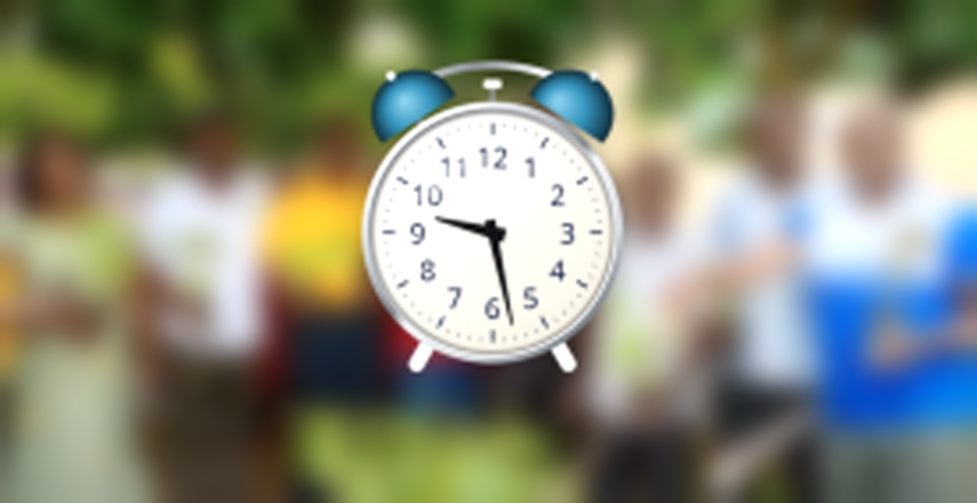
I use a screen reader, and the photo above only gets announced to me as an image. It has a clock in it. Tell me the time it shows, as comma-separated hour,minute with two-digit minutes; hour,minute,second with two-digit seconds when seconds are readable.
9,28
